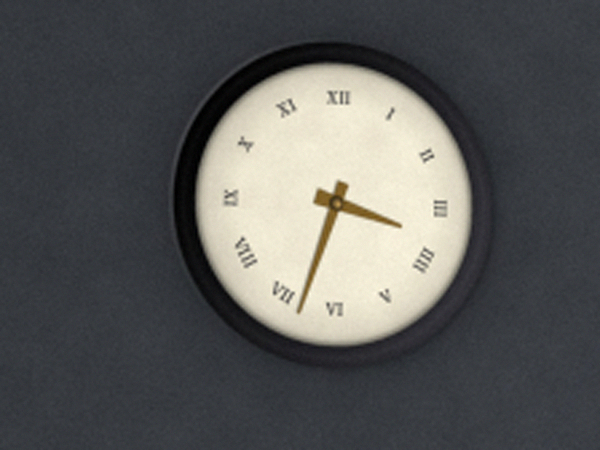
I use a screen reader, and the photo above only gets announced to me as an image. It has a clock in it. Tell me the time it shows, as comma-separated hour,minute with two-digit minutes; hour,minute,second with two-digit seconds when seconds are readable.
3,33
